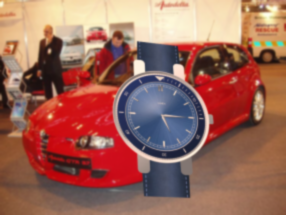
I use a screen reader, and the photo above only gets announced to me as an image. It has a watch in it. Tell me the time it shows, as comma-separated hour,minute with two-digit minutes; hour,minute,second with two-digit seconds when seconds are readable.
5,15
